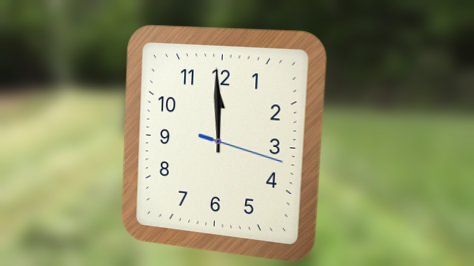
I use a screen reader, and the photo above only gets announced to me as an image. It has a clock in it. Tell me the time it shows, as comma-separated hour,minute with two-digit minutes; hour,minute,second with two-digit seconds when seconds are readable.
11,59,17
